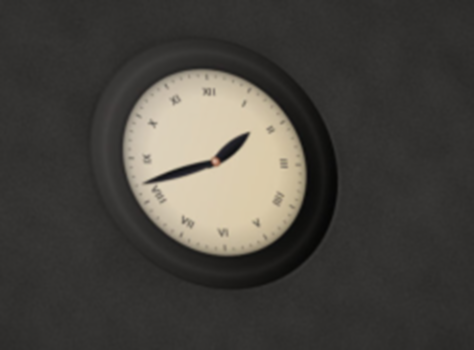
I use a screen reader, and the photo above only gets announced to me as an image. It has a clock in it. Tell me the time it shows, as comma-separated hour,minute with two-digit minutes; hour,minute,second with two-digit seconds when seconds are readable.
1,42
